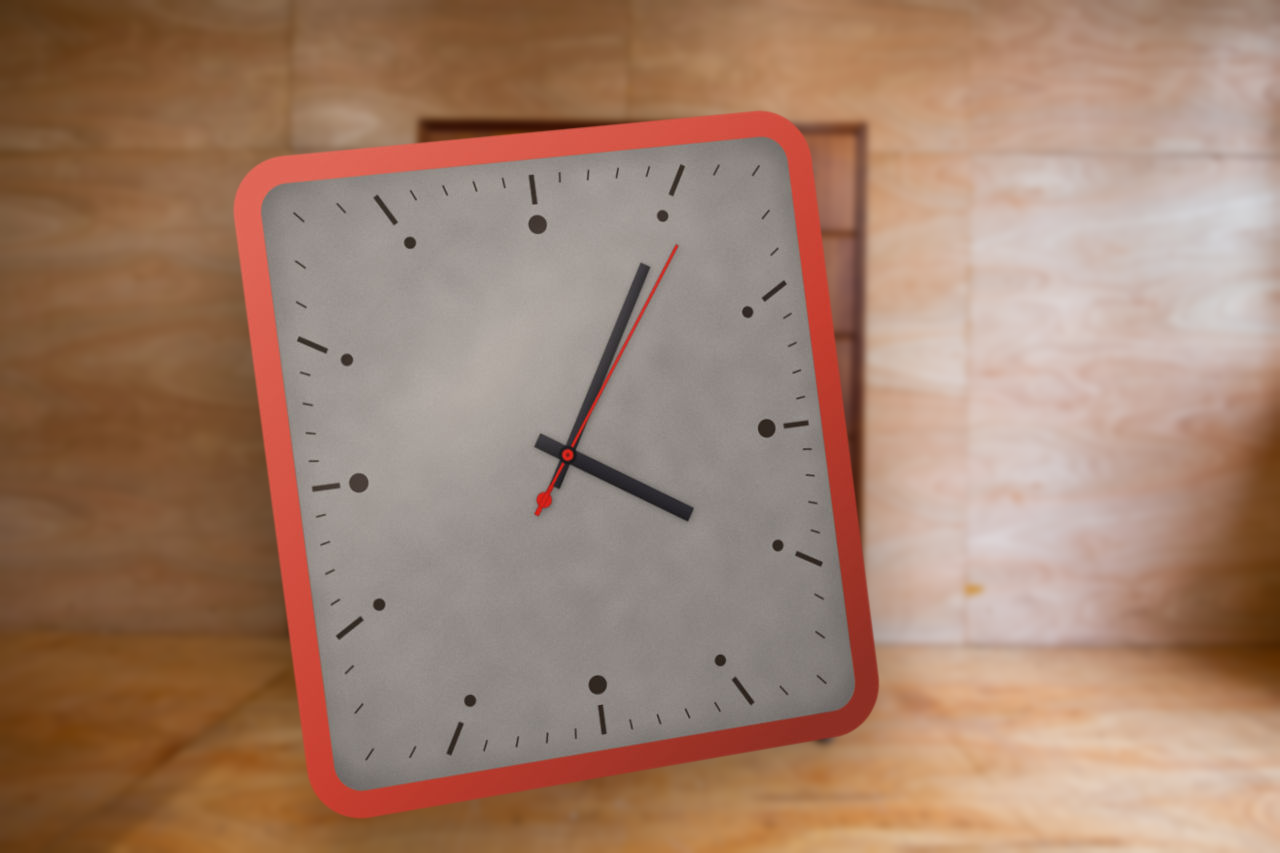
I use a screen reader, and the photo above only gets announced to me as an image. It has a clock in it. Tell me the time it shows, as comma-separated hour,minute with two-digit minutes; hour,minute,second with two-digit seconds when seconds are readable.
4,05,06
